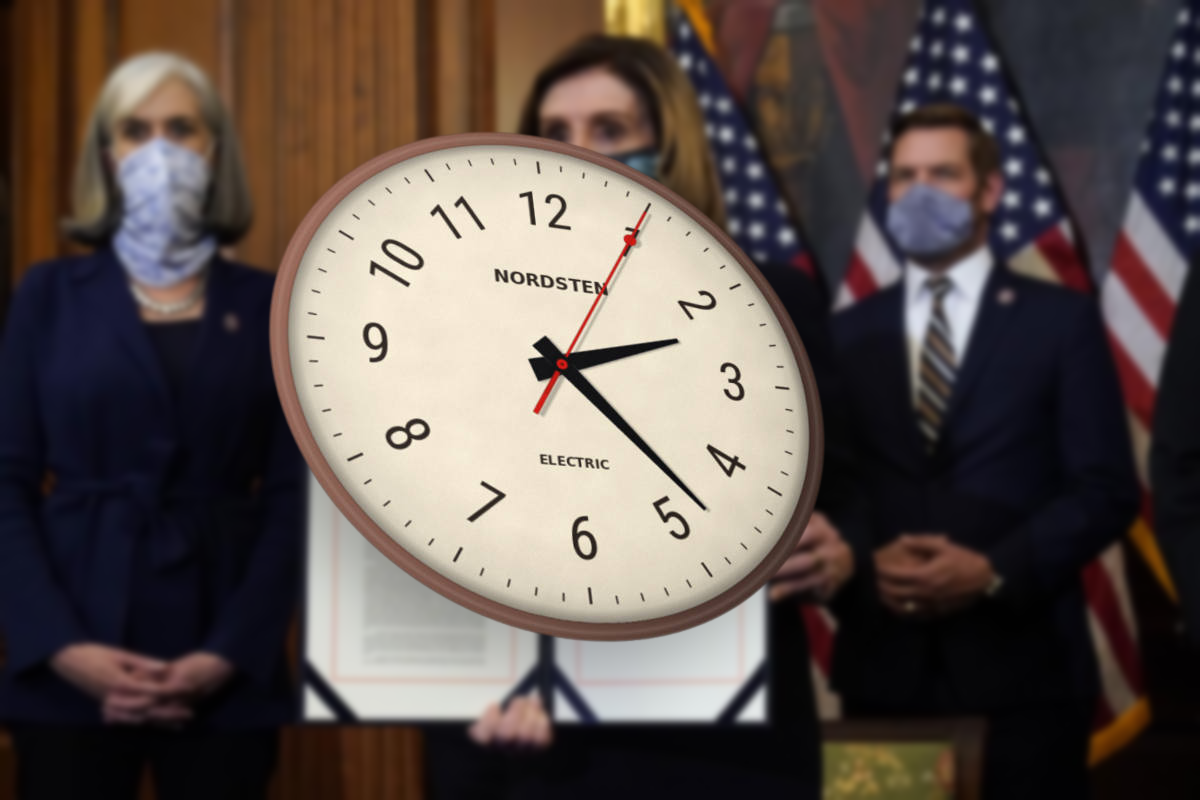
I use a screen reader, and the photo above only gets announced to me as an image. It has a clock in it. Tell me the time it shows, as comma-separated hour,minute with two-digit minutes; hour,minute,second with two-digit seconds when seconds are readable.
2,23,05
